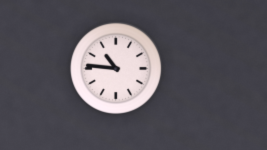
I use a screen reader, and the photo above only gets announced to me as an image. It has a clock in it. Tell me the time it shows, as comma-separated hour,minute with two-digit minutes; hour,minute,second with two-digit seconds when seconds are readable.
10,46
